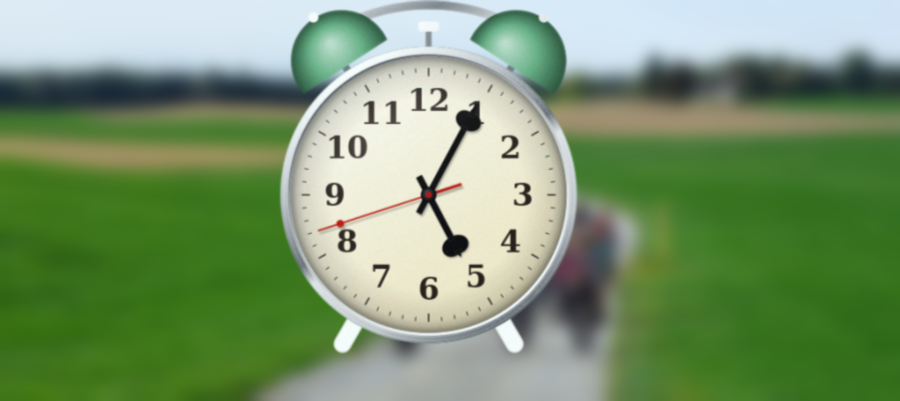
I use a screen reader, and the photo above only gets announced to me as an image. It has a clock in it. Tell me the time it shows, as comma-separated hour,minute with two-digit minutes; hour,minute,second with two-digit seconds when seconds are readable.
5,04,42
